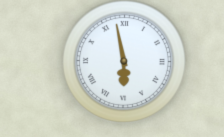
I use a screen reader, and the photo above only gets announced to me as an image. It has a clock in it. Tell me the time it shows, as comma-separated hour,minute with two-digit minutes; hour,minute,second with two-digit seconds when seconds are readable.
5,58
